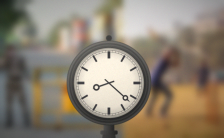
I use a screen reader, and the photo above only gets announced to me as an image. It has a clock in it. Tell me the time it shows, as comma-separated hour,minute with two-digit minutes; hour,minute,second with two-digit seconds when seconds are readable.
8,22
